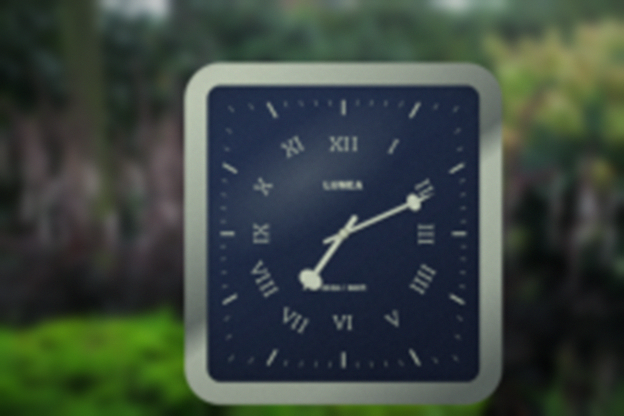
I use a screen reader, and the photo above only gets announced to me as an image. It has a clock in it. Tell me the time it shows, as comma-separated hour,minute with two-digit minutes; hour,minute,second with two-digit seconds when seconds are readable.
7,11
